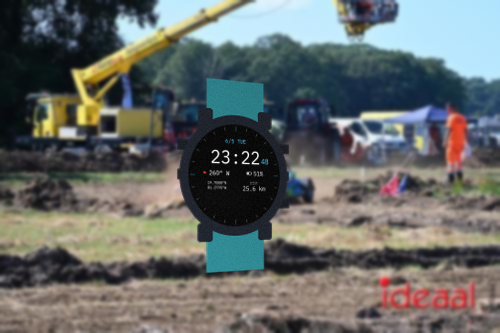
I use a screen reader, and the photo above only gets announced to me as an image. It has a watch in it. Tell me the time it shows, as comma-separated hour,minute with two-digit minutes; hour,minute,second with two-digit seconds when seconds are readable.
23,22
